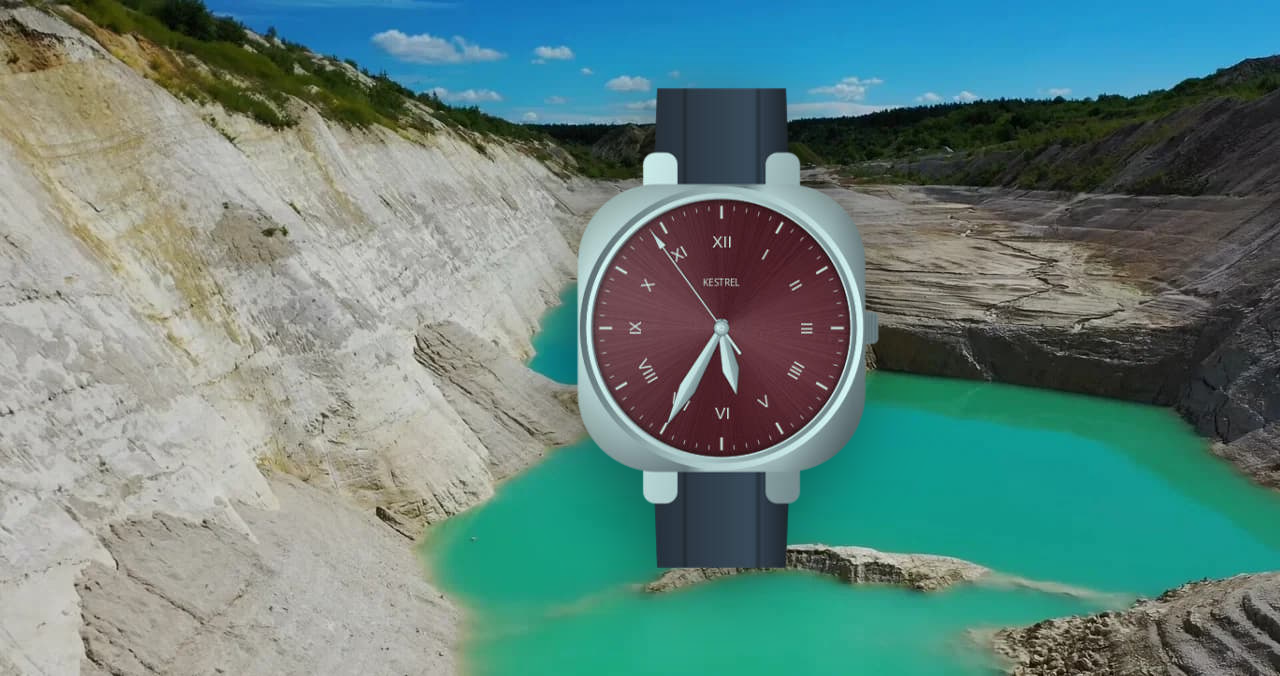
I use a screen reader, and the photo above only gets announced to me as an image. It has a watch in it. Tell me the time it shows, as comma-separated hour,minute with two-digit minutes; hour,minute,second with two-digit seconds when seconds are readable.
5,34,54
